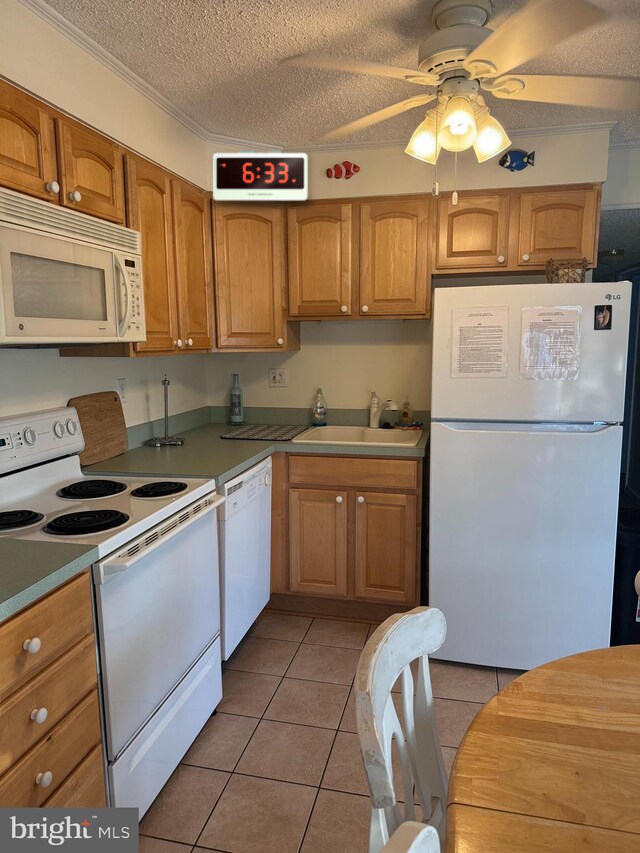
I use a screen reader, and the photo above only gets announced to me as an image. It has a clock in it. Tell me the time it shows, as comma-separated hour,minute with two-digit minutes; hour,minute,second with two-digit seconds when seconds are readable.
6,33
